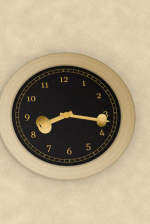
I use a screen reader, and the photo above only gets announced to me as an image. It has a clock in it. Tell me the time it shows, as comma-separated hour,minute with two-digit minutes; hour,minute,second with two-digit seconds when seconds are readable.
8,17
